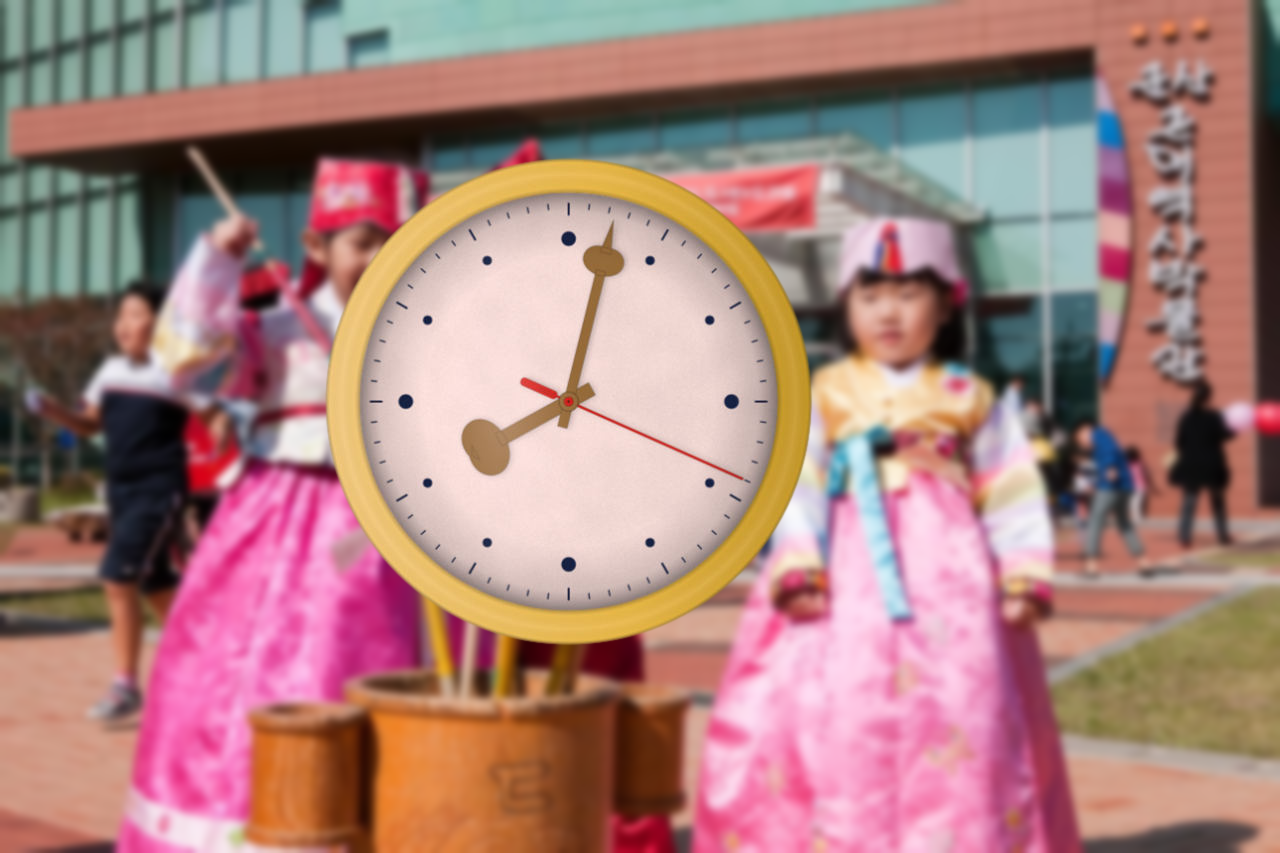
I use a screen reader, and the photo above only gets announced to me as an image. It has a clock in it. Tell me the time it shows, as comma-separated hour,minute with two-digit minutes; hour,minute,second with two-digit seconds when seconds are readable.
8,02,19
